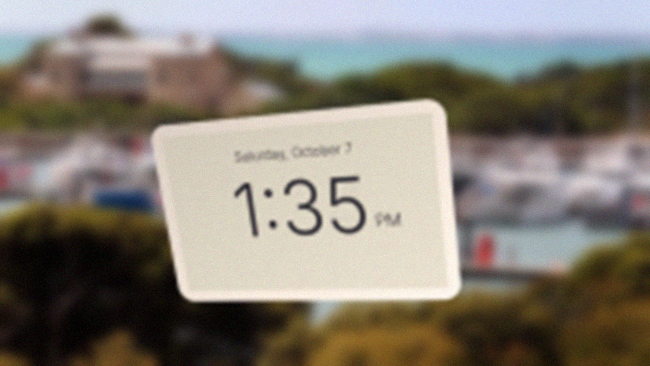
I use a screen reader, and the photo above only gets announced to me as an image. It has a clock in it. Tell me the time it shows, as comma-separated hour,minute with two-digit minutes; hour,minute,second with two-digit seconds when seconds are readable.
1,35
